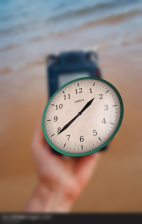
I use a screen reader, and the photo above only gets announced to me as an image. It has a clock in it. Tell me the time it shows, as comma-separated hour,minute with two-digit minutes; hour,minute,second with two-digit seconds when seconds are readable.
1,39
